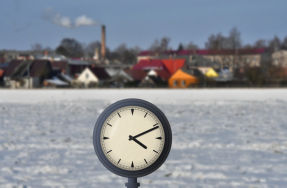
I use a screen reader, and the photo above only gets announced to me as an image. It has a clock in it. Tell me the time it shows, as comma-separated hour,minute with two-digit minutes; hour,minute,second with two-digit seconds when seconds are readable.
4,11
